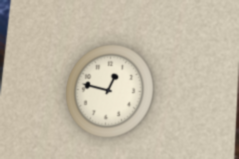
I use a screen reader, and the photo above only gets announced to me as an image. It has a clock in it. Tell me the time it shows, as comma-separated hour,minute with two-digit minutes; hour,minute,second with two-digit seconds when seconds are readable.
12,47
